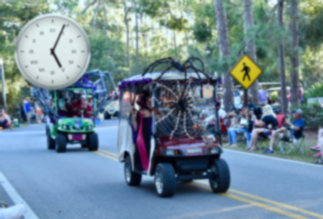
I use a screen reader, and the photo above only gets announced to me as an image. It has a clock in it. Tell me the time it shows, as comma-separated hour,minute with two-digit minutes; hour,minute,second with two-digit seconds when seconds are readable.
5,04
